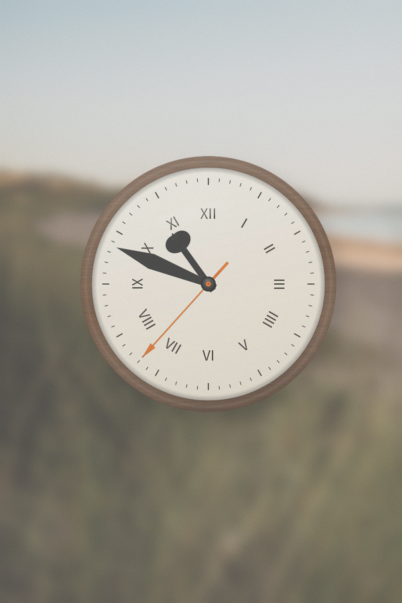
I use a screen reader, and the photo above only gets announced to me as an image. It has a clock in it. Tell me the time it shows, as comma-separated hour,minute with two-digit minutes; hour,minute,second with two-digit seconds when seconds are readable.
10,48,37
